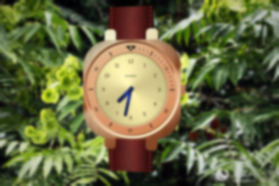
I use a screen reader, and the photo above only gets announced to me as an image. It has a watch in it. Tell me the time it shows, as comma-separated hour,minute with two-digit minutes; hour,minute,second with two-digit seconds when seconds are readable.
7,32
